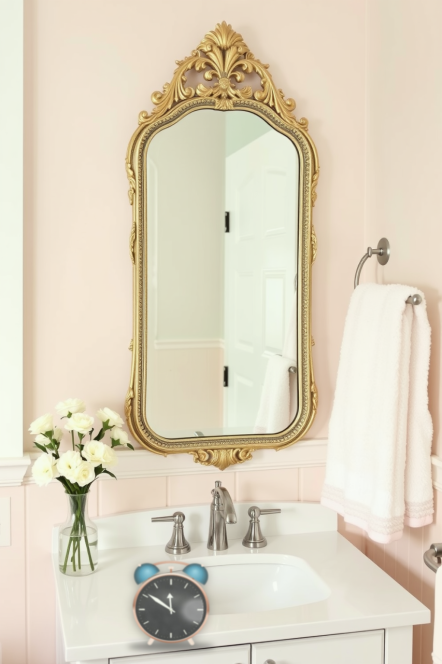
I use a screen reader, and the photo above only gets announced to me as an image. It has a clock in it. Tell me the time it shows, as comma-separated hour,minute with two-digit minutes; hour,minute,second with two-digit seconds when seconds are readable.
11,51
